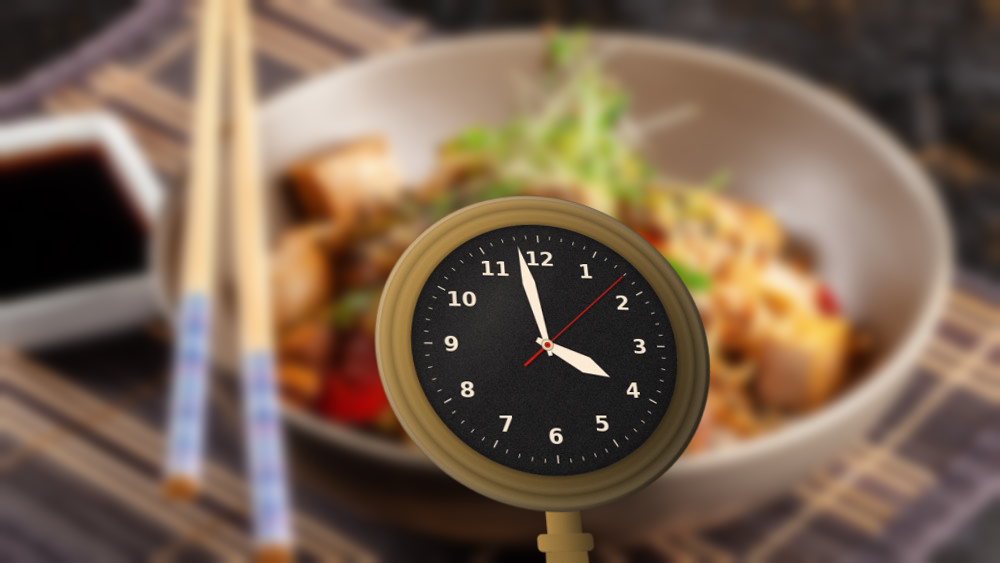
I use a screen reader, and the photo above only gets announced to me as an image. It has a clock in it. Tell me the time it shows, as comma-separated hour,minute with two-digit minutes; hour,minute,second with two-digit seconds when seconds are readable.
3,58,08
